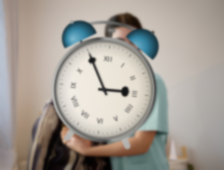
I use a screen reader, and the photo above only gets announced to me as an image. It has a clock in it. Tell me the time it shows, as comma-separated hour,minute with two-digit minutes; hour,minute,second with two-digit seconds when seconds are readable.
2,55
